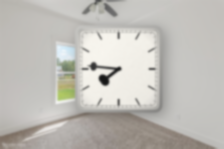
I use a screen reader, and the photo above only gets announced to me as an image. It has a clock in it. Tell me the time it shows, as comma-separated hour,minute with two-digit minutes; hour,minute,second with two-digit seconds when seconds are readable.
7,46
